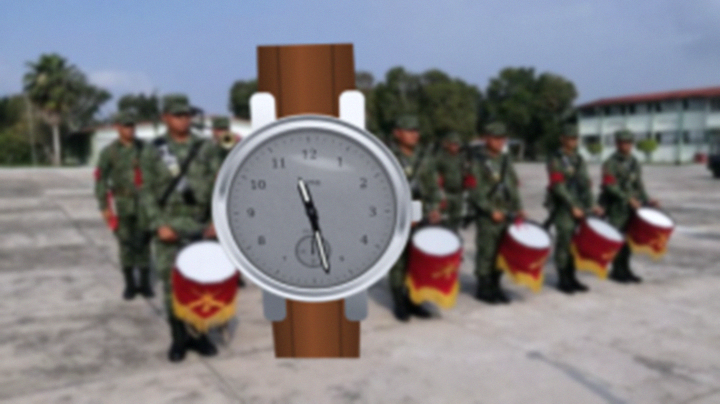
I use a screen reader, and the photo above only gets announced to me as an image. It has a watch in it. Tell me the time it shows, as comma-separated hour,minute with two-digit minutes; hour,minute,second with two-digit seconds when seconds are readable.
11,28
